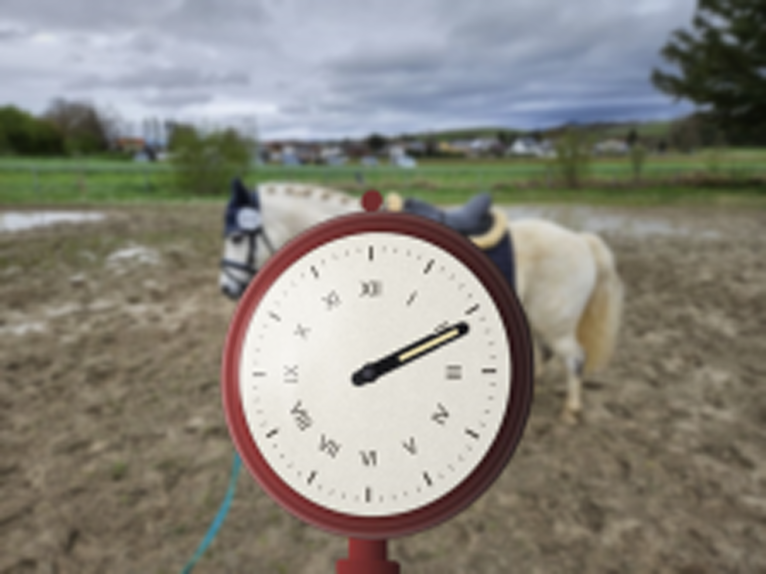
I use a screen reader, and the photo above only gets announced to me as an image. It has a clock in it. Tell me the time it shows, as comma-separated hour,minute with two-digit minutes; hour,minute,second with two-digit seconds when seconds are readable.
2,11
